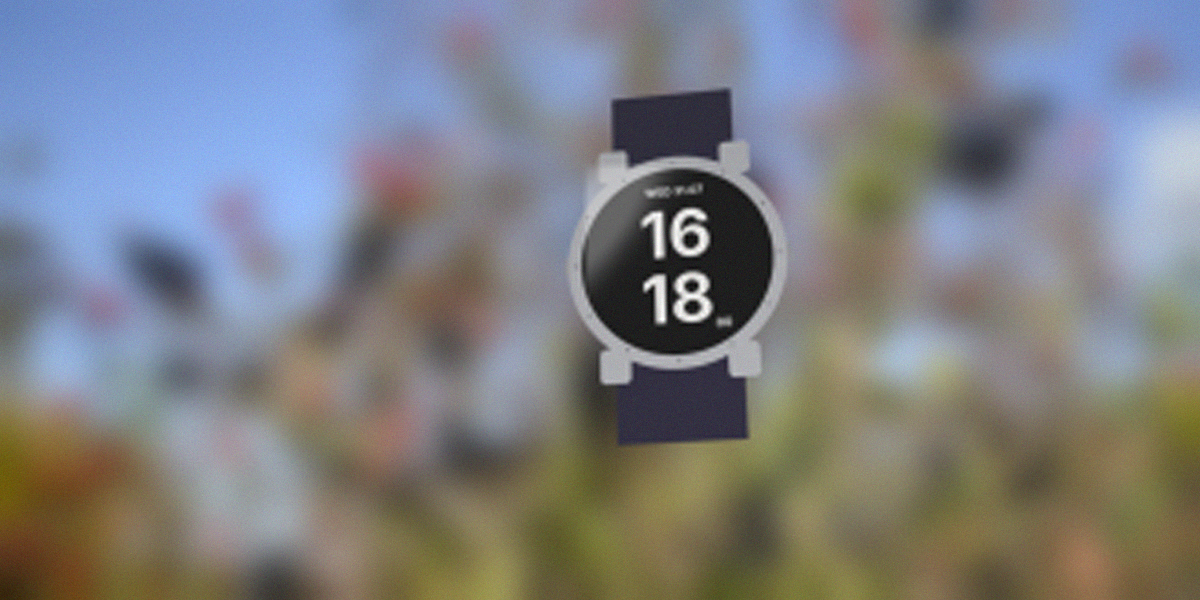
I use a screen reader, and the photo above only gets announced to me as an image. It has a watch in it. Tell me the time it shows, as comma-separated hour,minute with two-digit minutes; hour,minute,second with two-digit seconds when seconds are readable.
16,18
